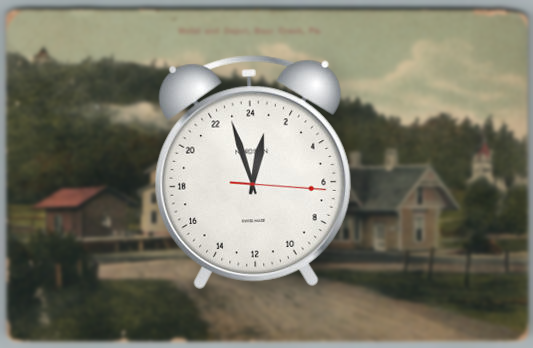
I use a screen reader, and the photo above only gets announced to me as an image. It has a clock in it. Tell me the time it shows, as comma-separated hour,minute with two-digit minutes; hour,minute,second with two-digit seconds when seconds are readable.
0,57,16
